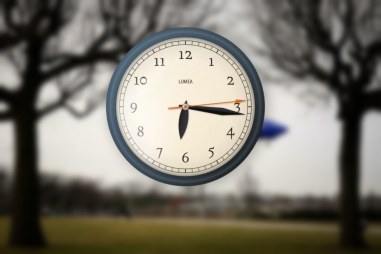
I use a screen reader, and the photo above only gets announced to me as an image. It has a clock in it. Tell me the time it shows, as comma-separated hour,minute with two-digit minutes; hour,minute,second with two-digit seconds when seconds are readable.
6,16,14
